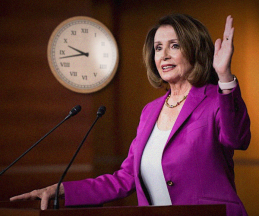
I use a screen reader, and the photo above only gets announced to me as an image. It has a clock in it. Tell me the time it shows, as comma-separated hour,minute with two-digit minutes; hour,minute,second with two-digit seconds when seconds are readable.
9,43
